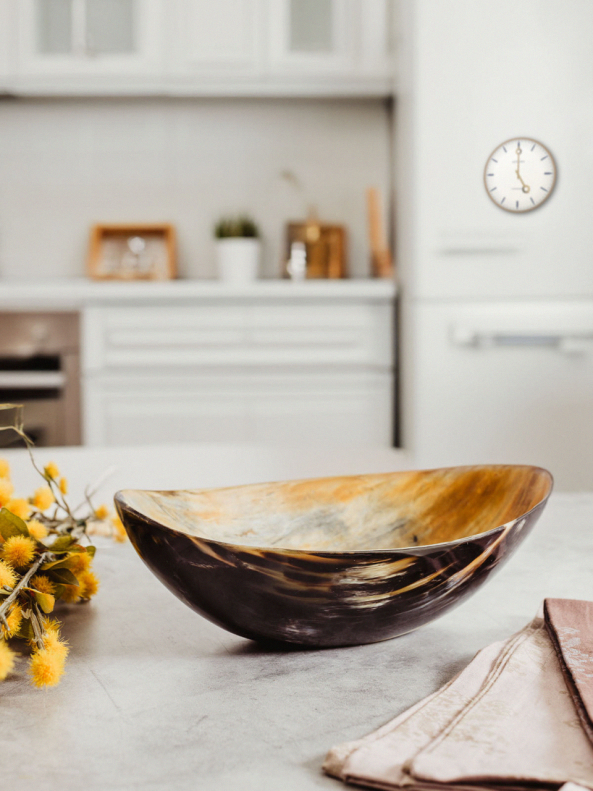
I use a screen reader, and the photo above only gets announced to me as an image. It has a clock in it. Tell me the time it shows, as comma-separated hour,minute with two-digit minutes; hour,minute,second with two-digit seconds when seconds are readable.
5,00
